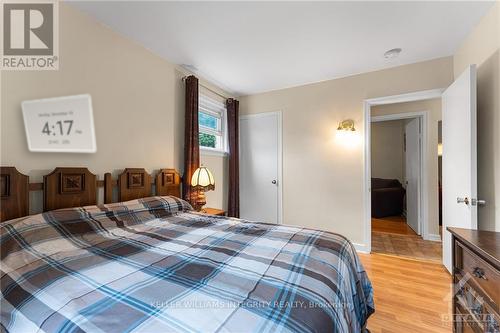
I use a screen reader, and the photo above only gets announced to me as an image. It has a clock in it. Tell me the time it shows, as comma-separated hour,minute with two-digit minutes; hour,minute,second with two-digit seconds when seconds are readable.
4,17
